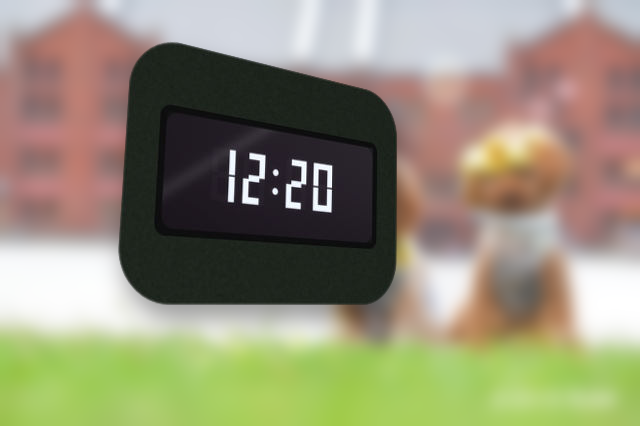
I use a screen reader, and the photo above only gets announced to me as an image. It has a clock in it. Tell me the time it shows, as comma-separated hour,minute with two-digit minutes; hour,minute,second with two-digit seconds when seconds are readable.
12,20
